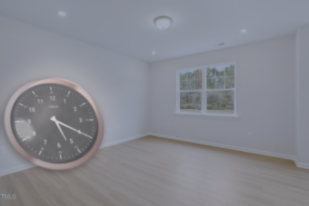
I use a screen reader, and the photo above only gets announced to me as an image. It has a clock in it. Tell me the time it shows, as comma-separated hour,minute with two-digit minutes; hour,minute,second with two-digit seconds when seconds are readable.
5,20
